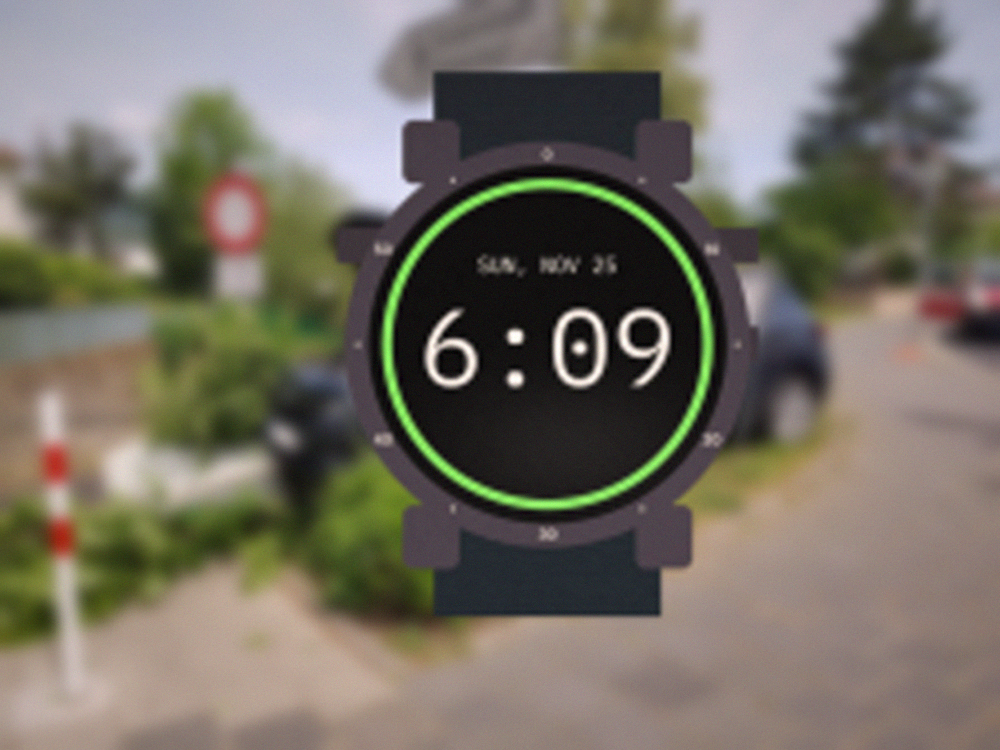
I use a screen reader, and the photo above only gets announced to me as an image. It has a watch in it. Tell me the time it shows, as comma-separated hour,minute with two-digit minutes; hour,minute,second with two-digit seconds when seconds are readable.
6,09
